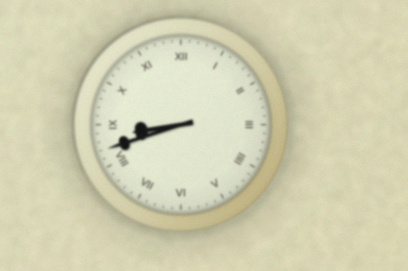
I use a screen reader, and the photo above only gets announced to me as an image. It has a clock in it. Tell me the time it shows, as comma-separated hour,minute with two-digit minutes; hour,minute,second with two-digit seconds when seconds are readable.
8,42
